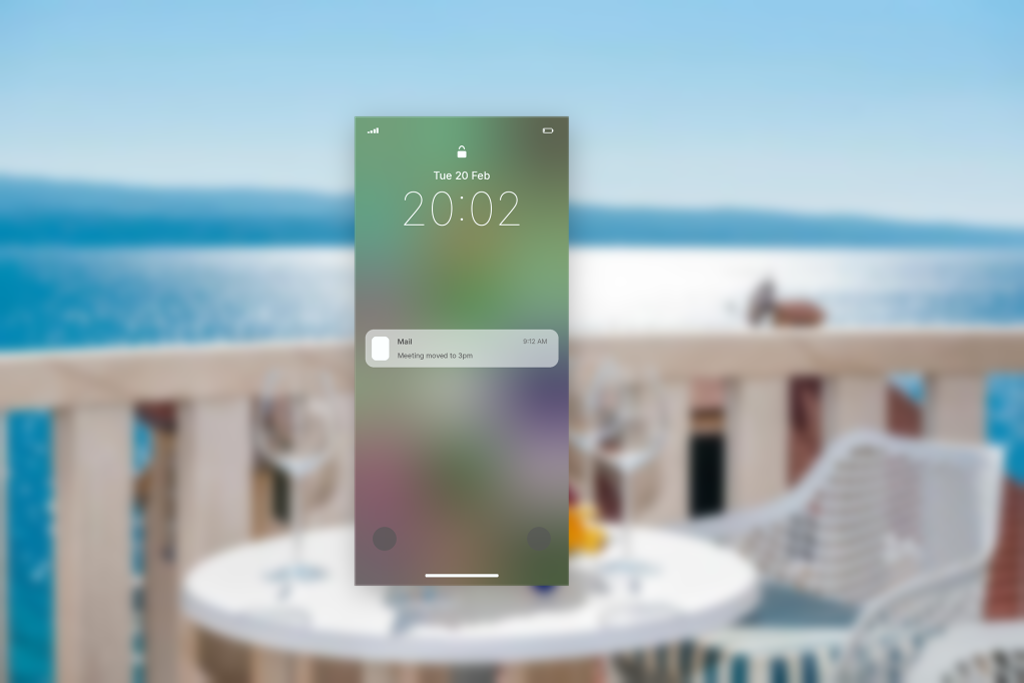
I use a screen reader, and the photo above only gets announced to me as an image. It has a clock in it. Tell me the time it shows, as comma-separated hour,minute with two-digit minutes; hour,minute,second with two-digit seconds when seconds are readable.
20,02
